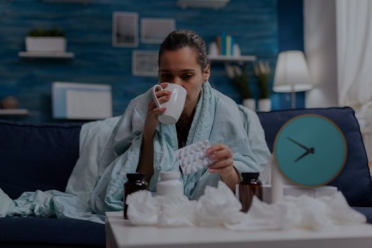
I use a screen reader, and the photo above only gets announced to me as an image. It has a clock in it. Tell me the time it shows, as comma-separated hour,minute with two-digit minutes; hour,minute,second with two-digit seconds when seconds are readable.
7,50
